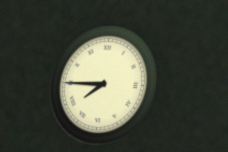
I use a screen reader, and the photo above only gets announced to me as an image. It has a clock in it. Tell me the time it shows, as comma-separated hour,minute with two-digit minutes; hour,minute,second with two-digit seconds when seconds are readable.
7,45
